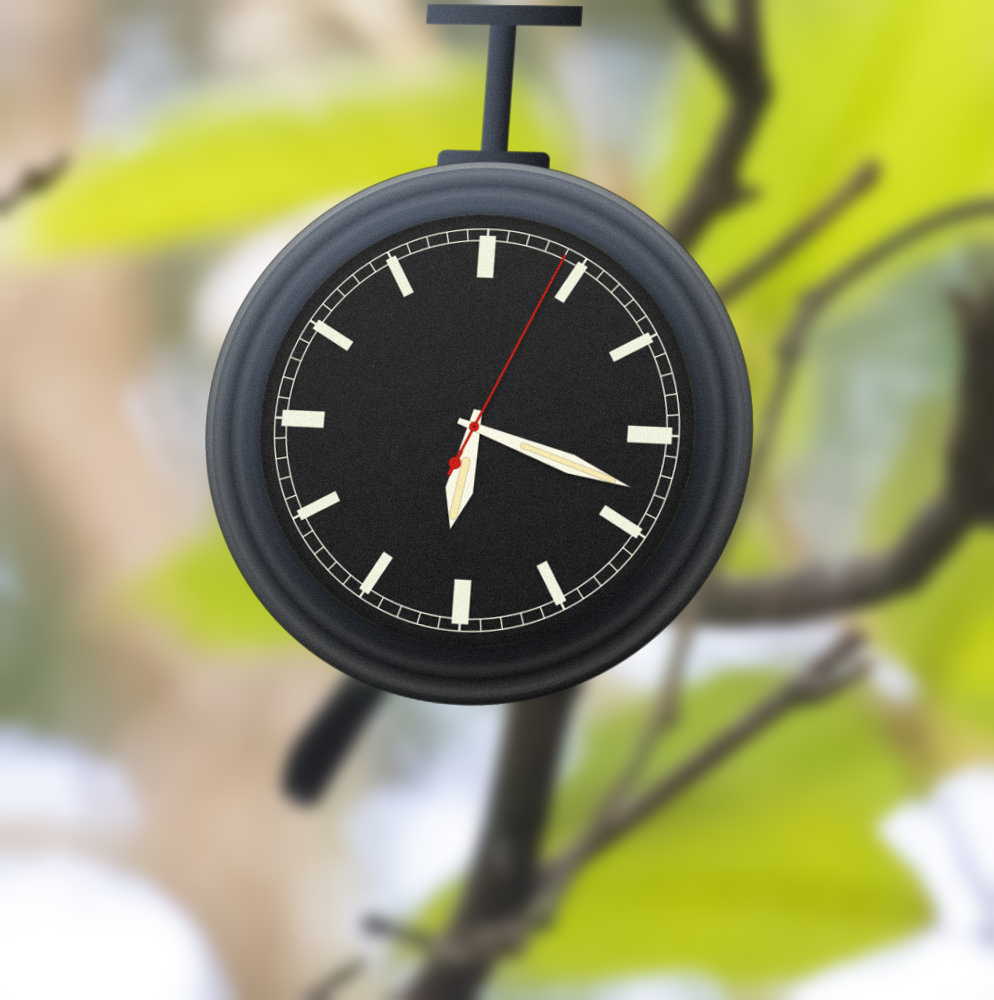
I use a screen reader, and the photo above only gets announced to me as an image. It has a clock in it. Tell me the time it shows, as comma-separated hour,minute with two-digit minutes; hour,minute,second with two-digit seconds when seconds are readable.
6,18,04
